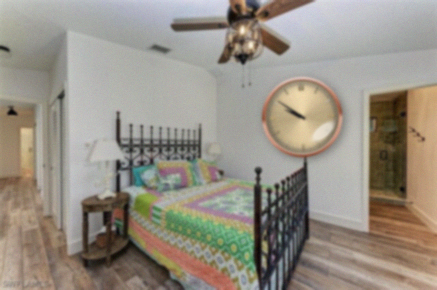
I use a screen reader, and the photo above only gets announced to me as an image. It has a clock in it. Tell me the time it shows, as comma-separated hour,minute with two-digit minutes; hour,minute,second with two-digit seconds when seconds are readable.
9,51
